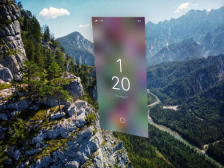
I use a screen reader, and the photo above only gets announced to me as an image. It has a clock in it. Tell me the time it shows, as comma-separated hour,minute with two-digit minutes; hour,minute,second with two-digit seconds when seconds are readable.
1,20
